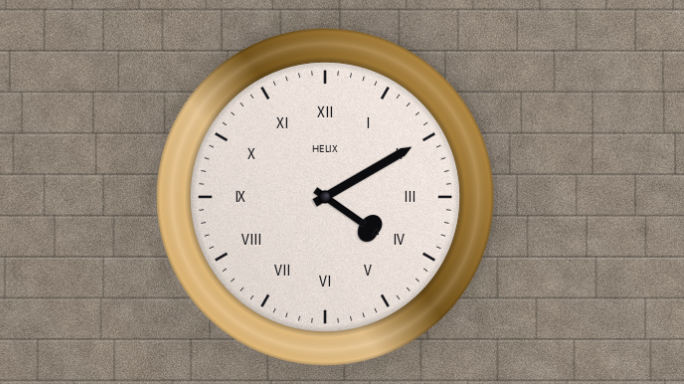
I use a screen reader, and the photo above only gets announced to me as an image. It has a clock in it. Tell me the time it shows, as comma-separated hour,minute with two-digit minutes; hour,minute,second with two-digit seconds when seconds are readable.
4,10
